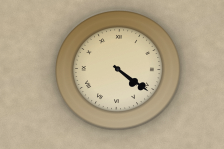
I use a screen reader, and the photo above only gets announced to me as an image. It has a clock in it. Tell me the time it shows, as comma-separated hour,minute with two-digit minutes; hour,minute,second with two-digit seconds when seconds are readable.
4,21
